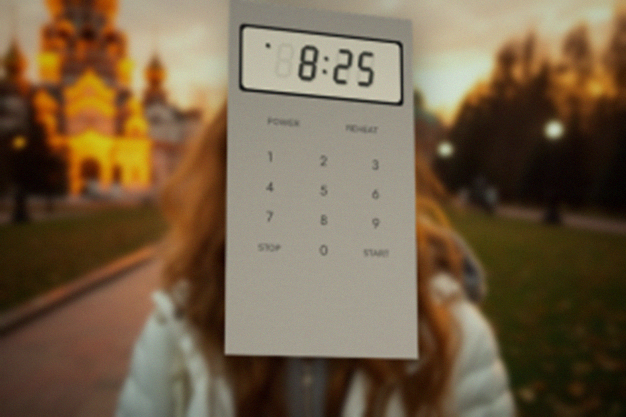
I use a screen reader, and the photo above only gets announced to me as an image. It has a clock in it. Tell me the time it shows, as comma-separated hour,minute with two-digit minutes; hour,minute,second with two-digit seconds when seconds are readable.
8,25
